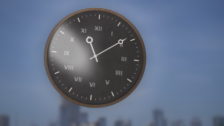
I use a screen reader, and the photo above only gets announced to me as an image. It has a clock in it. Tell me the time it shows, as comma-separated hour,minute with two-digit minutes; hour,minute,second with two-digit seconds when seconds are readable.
11,09
